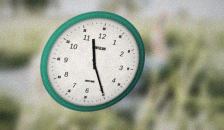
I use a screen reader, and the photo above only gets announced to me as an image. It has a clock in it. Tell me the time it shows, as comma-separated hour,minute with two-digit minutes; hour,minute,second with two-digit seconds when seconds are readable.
11,25
